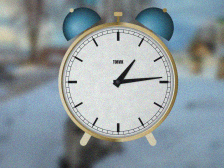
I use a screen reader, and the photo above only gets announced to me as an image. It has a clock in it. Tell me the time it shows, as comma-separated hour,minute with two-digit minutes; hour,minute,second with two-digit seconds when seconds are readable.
1,14
